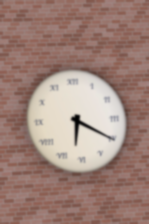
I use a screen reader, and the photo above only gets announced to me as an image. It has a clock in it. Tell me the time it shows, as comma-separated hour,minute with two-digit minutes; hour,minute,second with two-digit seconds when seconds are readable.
6,20
